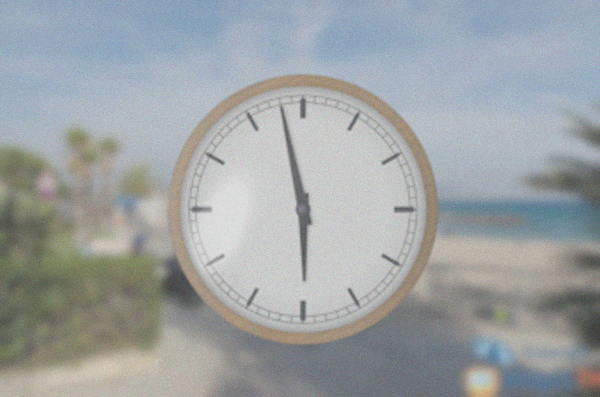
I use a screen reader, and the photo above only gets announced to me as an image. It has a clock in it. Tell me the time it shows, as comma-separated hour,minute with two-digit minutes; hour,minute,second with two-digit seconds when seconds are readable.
5,58
